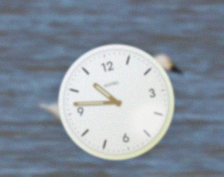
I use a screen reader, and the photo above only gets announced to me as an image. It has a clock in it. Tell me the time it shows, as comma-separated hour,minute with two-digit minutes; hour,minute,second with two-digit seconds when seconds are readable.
10,47
